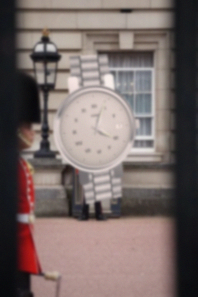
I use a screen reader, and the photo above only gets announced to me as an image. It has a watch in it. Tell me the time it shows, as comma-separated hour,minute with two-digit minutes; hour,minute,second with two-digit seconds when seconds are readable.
4,04
